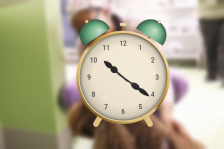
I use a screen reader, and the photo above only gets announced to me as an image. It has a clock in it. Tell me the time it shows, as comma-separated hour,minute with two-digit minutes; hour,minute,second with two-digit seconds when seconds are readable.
10,21
